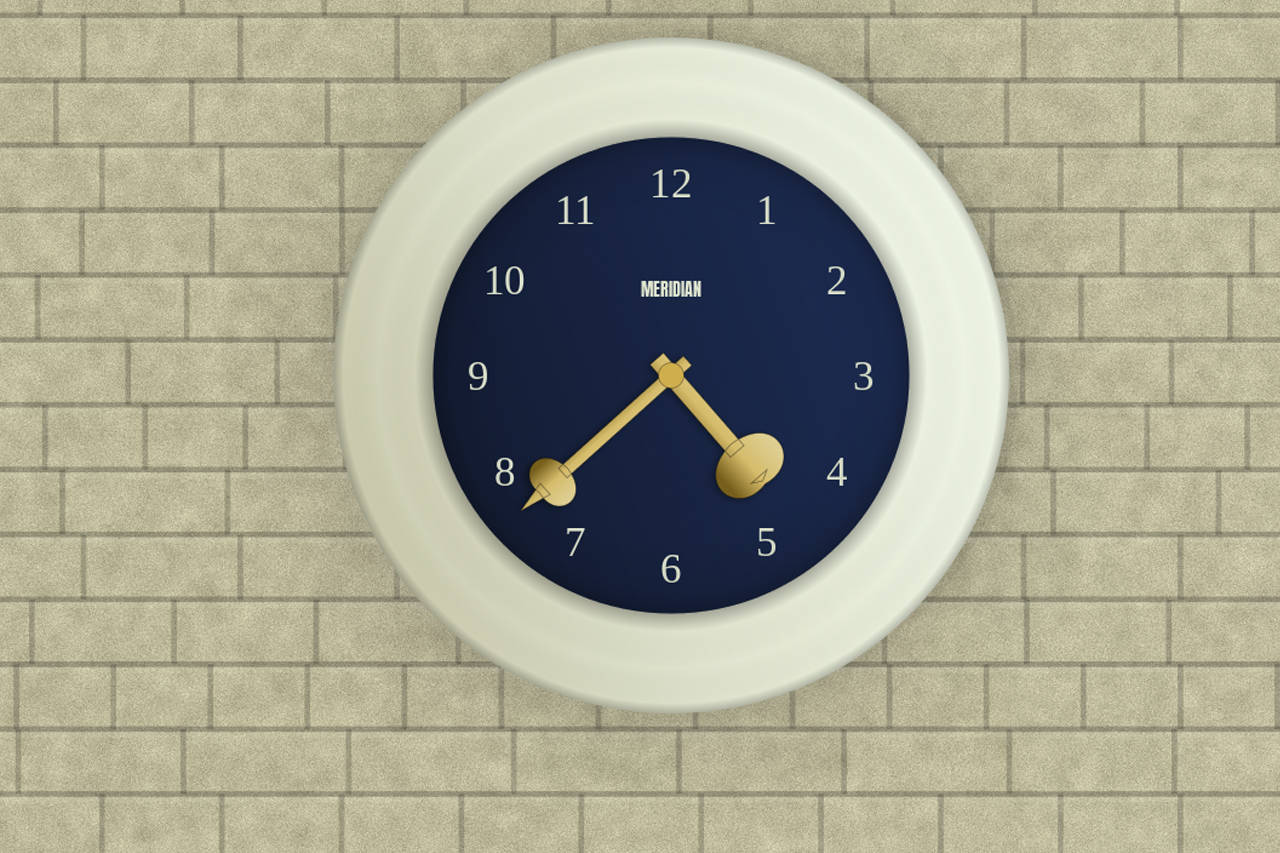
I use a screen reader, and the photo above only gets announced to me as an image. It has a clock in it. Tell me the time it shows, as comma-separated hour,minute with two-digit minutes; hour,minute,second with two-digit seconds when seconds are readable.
4,38
